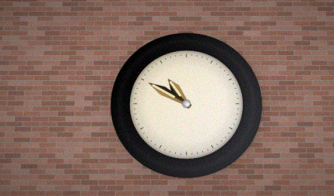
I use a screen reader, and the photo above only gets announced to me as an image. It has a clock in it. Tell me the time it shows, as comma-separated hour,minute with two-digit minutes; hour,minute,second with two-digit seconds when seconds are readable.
10,50
